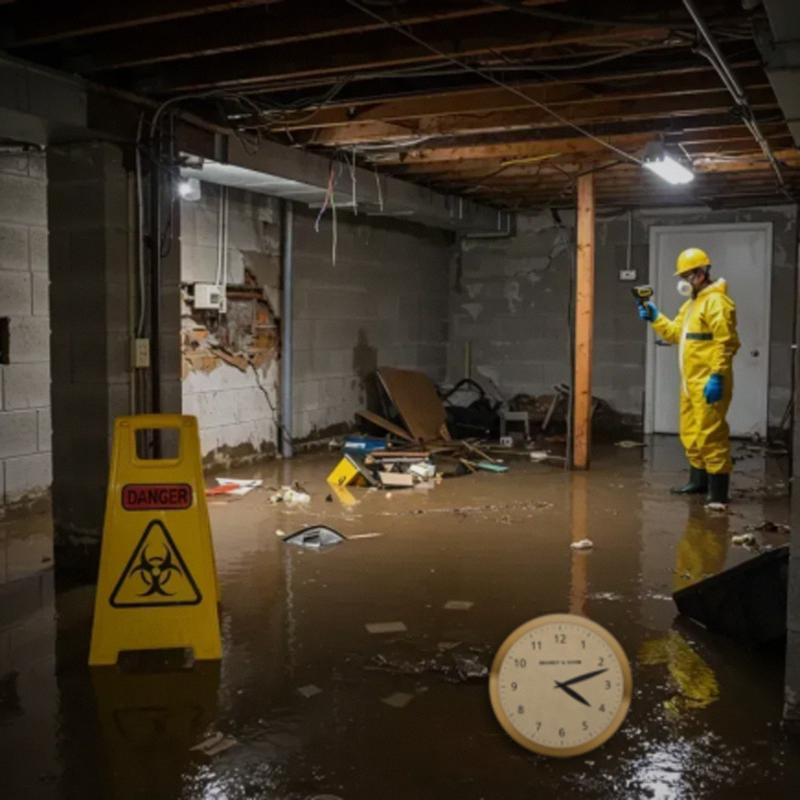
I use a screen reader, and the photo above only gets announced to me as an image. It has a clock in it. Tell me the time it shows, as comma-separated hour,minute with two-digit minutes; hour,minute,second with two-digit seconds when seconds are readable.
4,12
